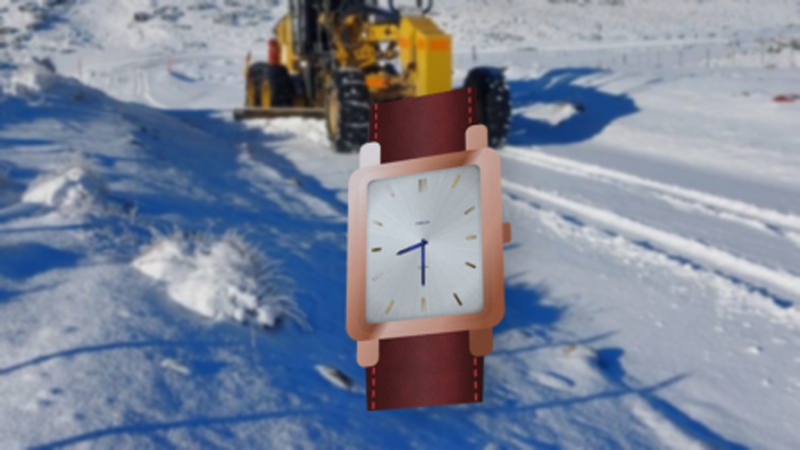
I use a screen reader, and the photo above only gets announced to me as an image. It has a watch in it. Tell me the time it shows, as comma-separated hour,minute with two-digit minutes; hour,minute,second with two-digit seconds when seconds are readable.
8,30
